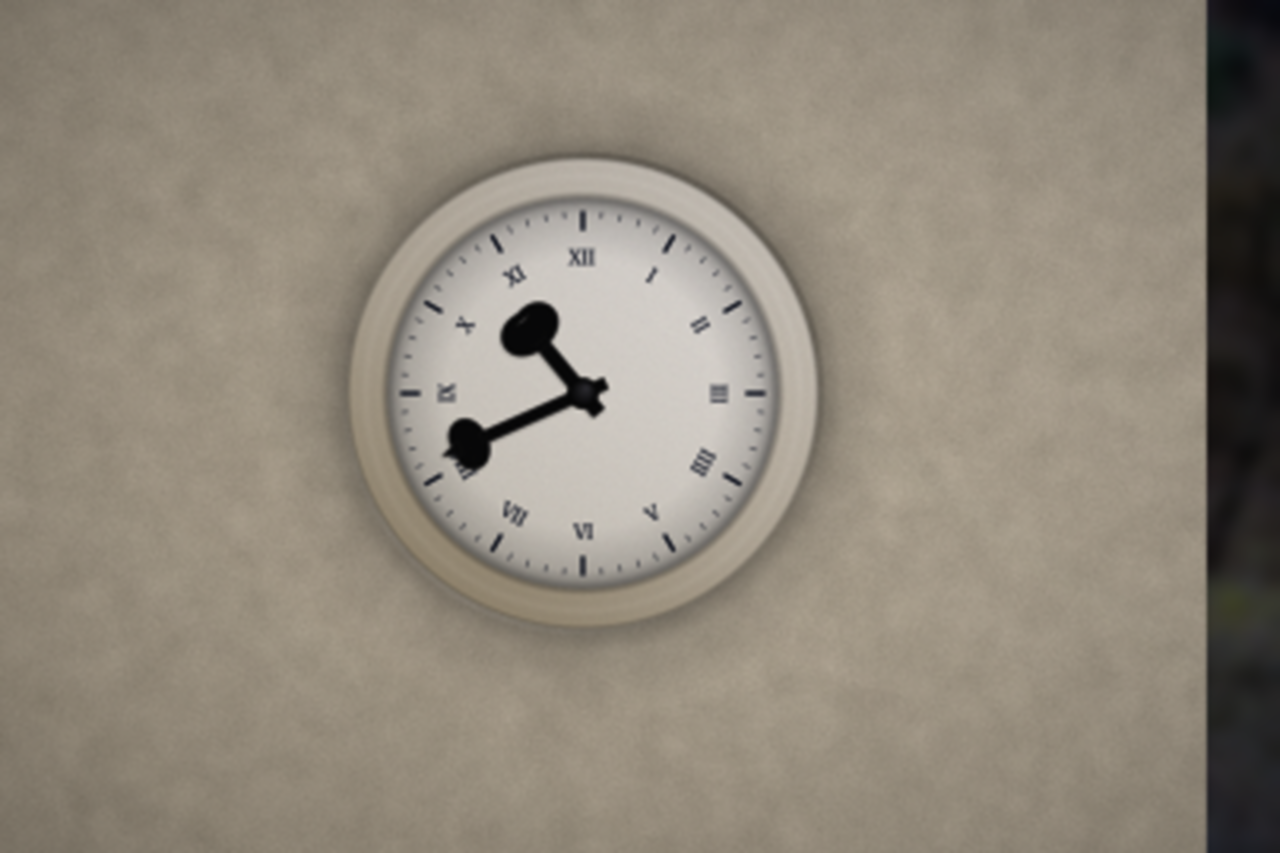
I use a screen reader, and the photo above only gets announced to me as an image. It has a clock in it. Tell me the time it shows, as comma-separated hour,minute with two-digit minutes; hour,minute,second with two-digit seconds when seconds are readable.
10,41
